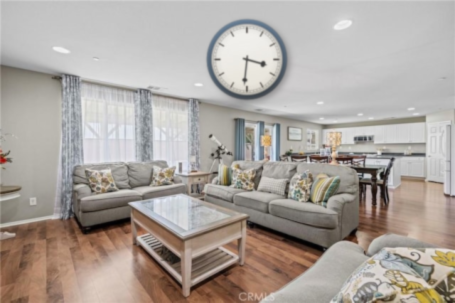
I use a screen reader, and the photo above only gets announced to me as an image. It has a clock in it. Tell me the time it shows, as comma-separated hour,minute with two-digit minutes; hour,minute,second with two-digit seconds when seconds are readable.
3,31
